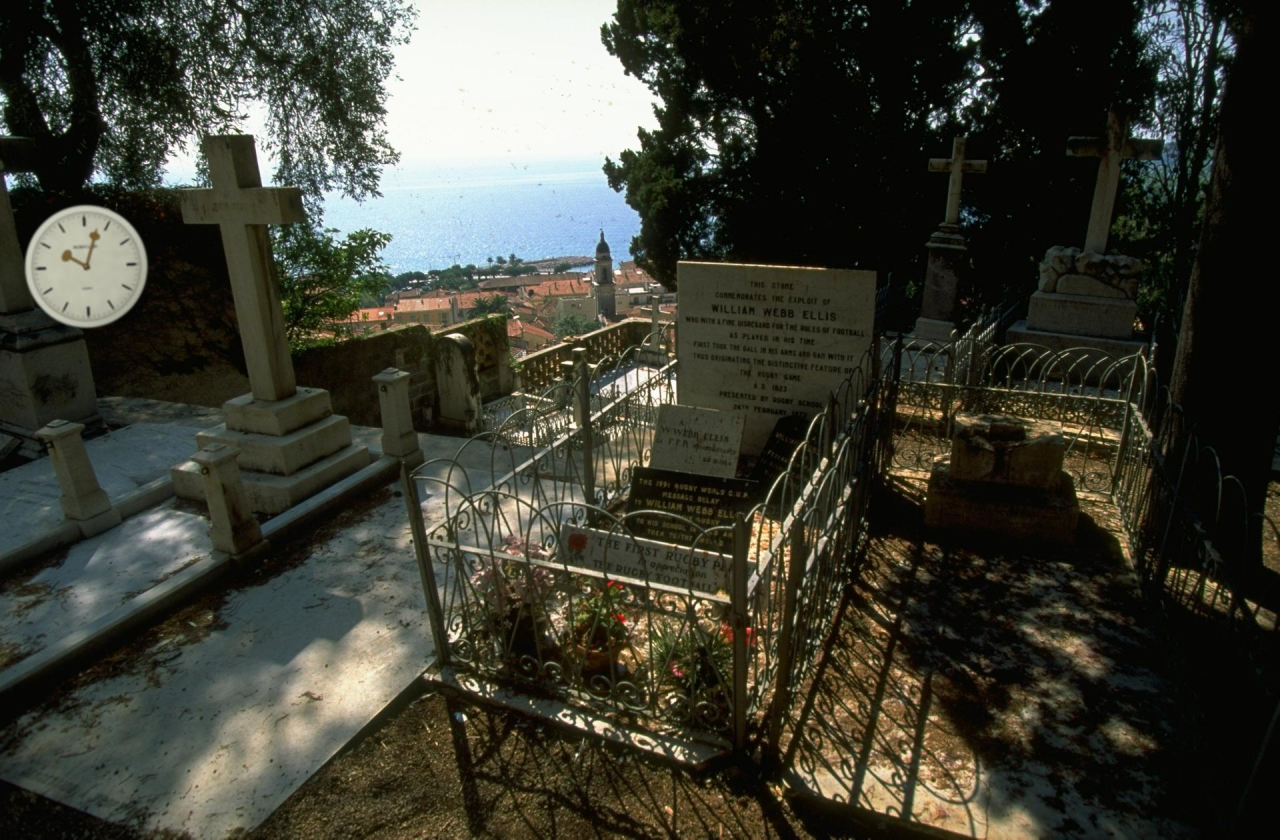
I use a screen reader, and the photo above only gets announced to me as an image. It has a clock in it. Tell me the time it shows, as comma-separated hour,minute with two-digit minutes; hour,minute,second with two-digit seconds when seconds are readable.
10,03
